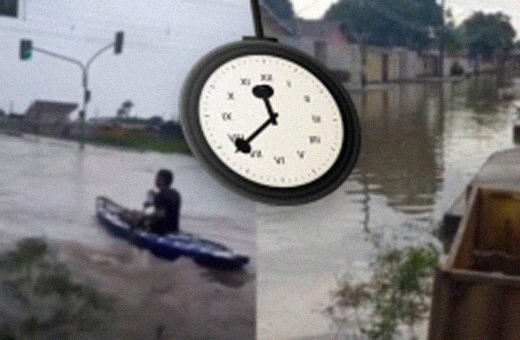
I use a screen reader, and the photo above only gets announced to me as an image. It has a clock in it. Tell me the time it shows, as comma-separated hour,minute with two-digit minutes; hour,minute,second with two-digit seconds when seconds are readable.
11,38
